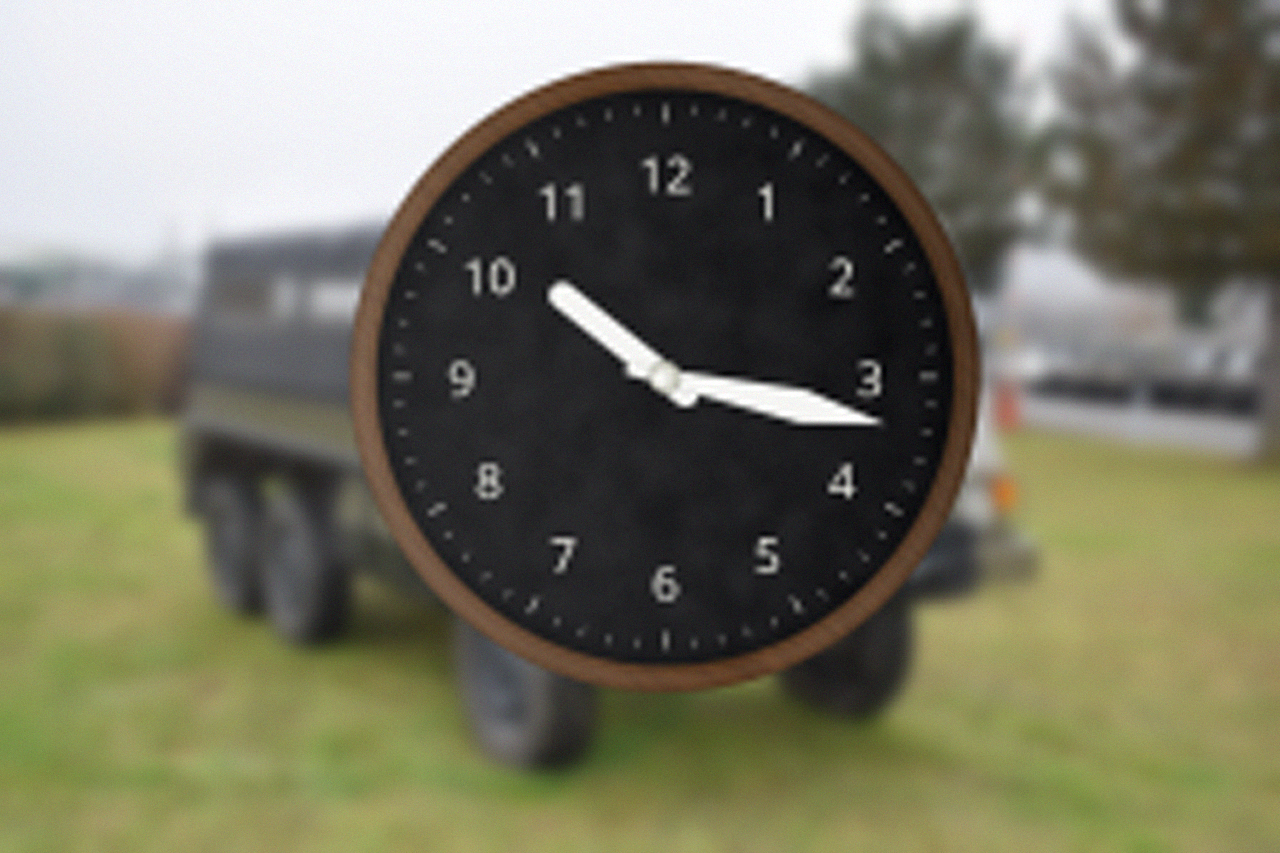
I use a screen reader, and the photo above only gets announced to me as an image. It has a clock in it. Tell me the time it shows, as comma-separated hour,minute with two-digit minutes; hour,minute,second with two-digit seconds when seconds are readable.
10,17
